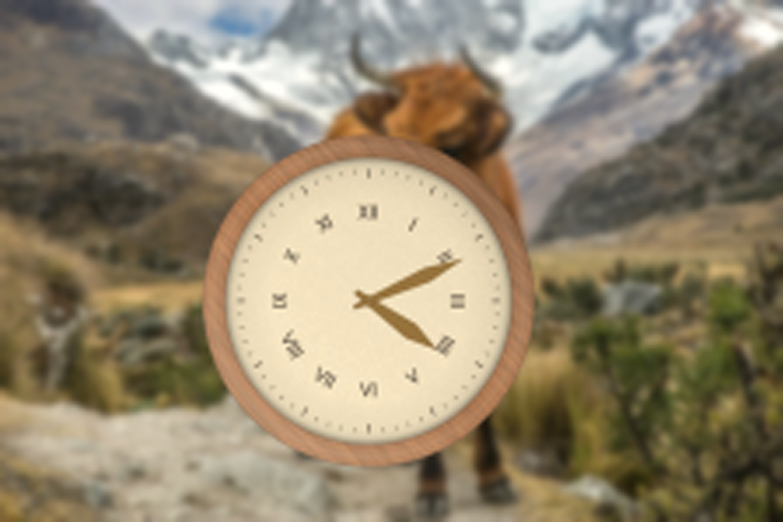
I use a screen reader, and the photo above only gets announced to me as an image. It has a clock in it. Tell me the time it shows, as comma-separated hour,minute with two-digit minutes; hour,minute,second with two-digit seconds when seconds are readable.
4,11
